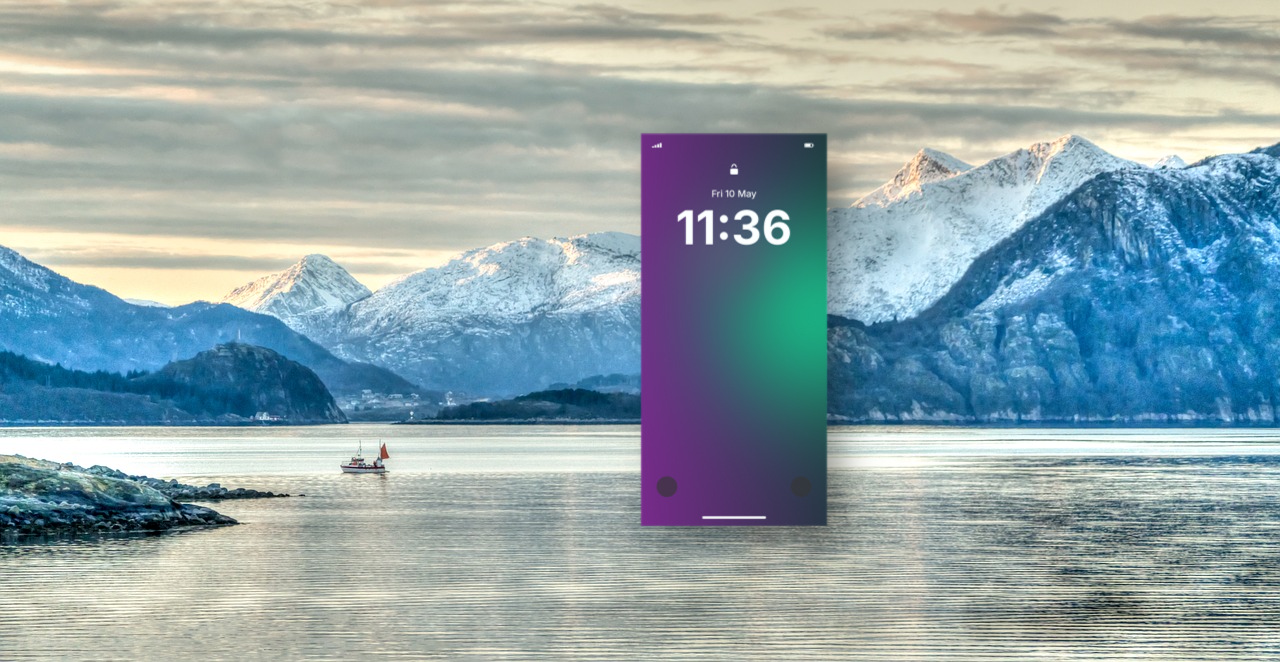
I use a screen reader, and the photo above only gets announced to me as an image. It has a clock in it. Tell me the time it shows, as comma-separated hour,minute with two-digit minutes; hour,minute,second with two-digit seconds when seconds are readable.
11,36
